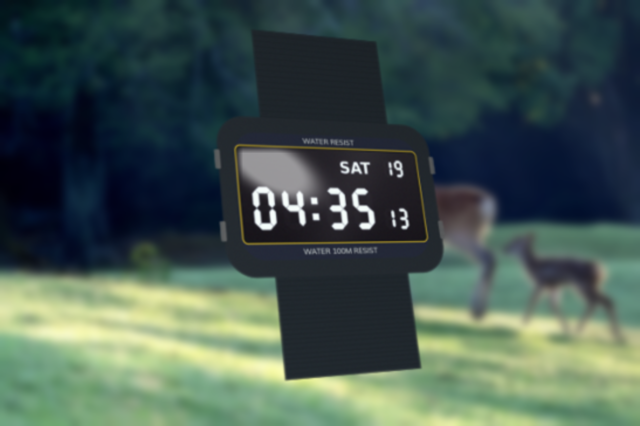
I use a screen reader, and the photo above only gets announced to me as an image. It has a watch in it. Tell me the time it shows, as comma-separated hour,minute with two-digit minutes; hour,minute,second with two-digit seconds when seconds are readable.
4,35,13
